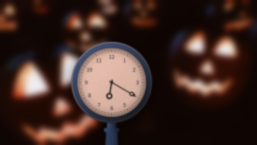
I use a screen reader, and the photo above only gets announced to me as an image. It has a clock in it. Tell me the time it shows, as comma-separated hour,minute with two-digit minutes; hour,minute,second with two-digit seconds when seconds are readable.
6,20
